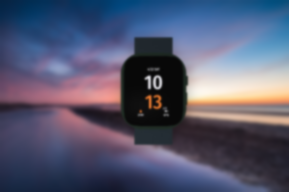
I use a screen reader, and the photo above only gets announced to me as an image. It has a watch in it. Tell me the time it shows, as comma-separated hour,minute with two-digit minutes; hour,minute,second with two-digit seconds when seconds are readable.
10,13
